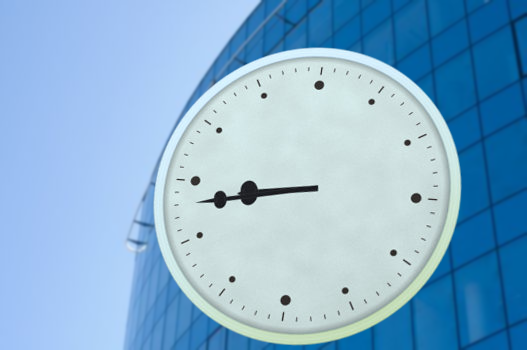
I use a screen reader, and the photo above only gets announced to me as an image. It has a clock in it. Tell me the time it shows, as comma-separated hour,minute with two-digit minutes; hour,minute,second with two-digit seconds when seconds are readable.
8,43
